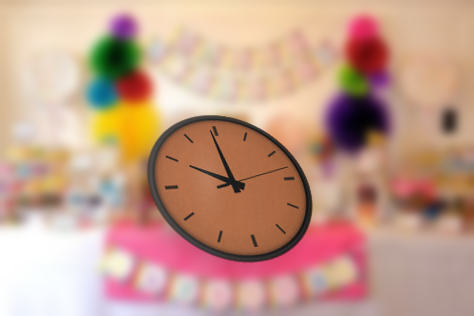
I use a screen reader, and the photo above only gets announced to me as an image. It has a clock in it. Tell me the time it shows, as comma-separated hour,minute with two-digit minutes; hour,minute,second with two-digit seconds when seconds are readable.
9,59,13
